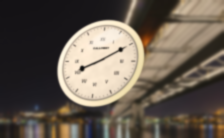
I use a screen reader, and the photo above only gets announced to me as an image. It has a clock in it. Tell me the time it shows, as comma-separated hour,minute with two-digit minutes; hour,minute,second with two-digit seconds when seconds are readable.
8,10
